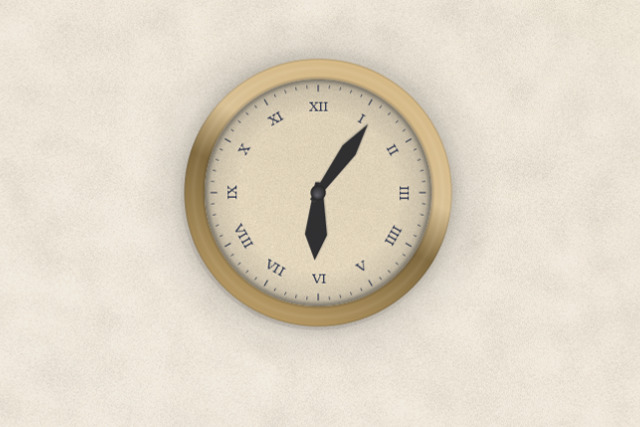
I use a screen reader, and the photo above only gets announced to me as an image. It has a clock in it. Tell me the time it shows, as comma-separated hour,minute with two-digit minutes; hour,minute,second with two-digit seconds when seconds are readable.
6,06
